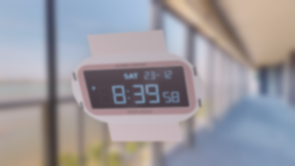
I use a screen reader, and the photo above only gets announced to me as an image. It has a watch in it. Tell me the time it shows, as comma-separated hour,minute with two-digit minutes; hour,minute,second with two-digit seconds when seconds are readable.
8,39
